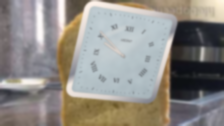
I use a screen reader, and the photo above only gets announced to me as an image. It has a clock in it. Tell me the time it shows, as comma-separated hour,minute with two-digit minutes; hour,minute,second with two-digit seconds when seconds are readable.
9,51
